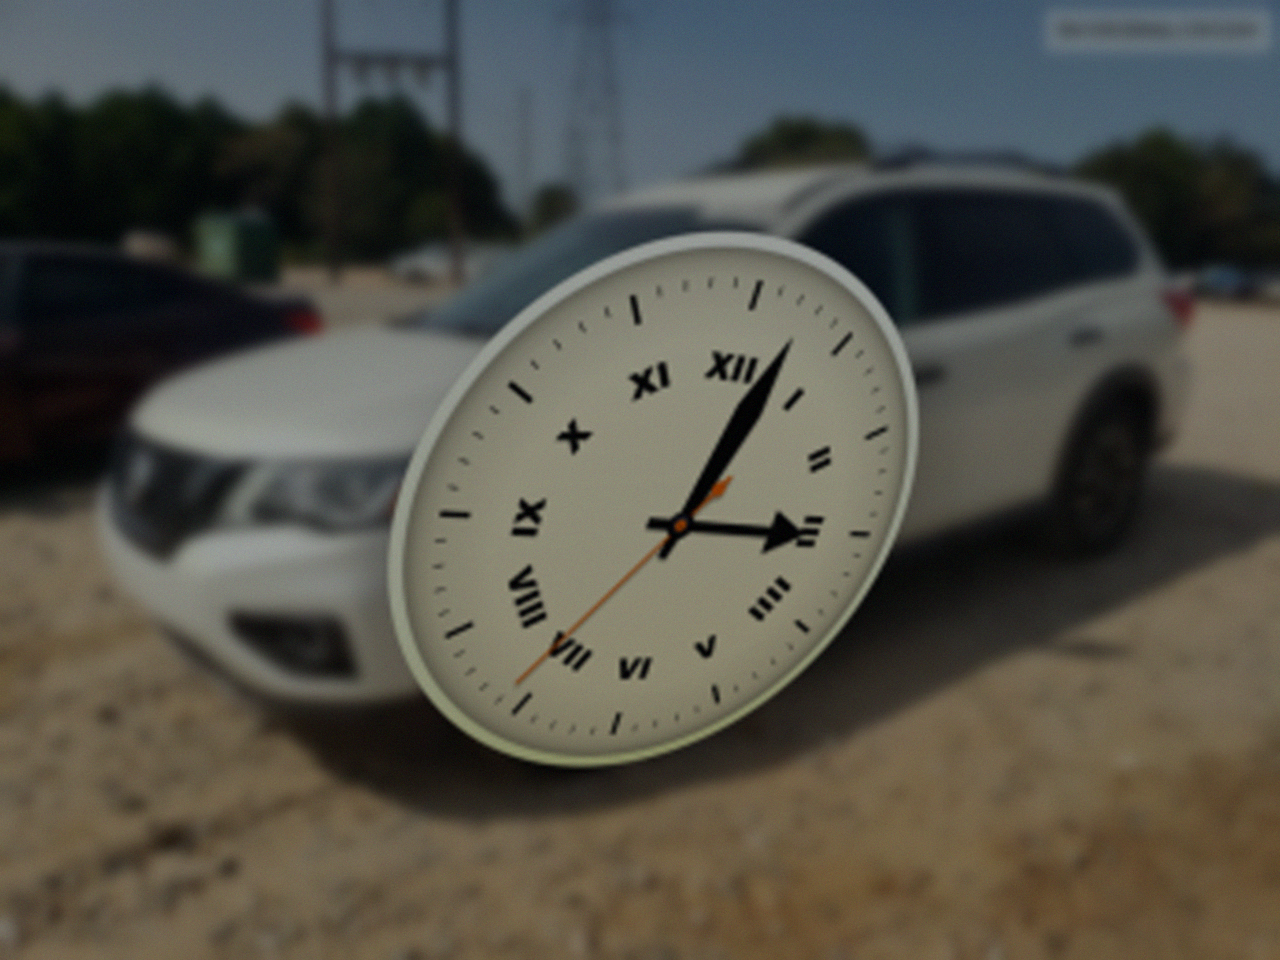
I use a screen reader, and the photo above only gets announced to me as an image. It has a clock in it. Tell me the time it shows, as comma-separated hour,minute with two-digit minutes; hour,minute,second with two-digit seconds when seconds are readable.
3,02,36
